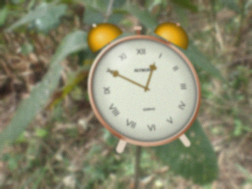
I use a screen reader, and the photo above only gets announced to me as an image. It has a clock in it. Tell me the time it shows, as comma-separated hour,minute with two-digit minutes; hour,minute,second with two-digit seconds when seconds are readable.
12,50
